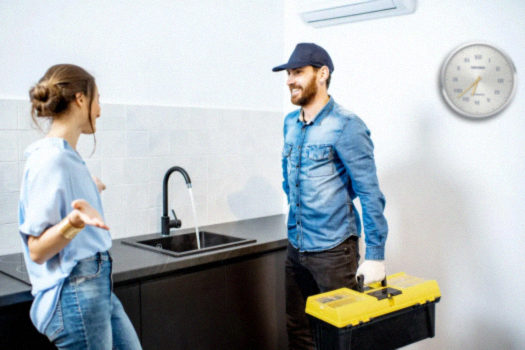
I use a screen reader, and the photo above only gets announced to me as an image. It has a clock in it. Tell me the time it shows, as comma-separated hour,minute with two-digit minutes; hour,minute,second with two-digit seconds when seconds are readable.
6,38
